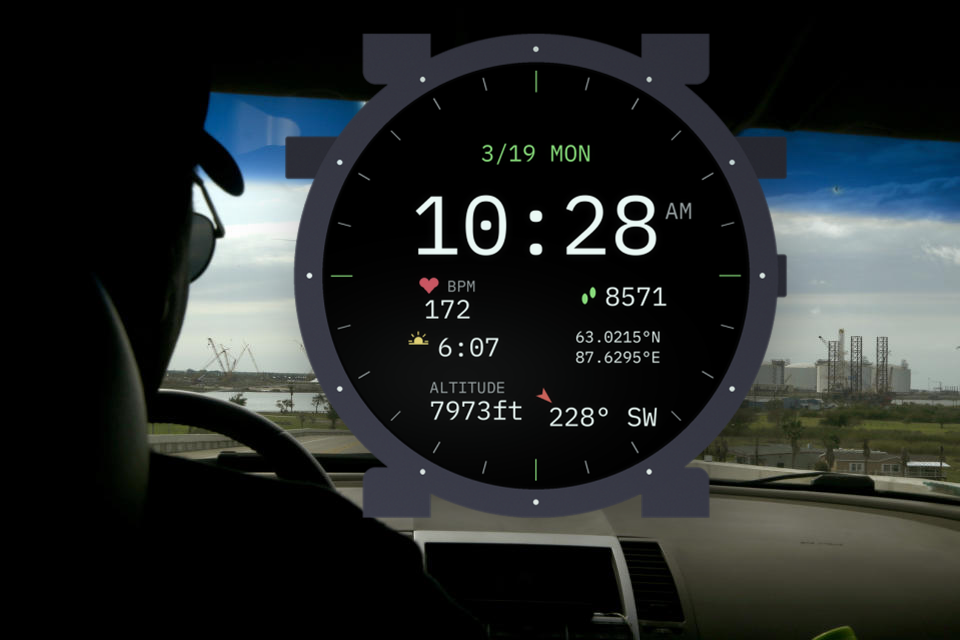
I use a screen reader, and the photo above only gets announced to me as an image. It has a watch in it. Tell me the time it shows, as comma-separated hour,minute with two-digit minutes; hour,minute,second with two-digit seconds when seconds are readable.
10,28
